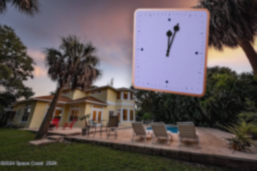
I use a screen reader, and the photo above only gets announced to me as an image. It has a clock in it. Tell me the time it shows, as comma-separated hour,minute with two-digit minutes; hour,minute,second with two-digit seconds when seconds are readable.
12,03
